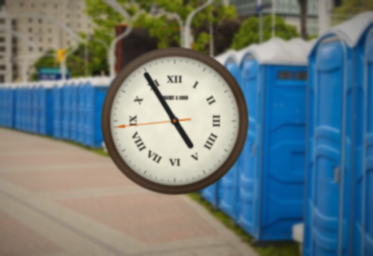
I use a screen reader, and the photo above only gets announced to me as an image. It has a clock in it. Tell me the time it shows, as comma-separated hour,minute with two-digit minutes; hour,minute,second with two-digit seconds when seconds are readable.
4,54,44
